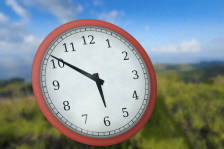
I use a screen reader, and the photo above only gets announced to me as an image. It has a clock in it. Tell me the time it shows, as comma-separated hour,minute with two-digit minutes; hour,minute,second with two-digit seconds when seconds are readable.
5,51
